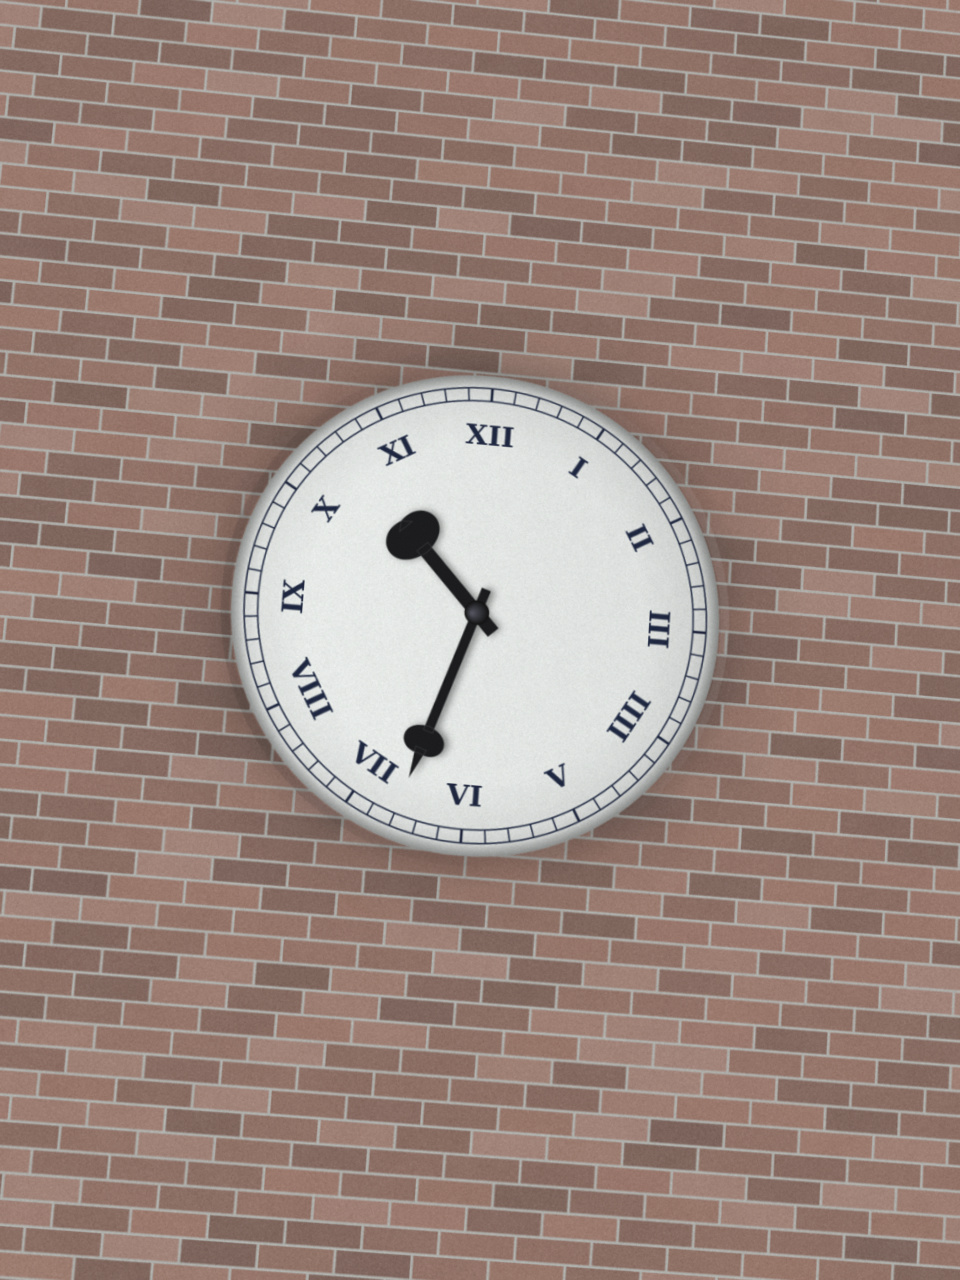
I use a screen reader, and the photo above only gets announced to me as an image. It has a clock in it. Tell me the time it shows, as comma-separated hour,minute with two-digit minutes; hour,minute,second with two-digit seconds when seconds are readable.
10,33
